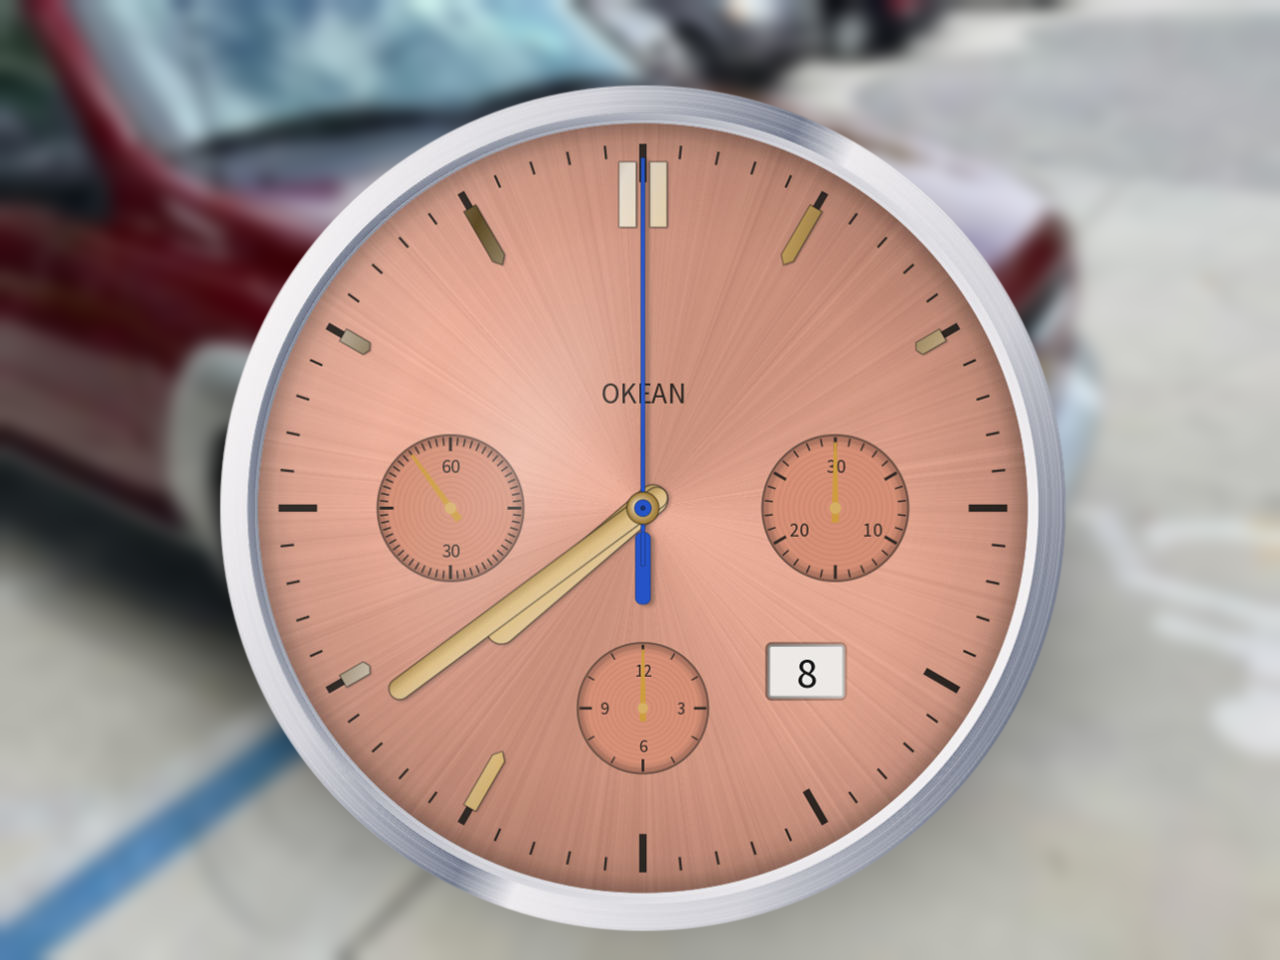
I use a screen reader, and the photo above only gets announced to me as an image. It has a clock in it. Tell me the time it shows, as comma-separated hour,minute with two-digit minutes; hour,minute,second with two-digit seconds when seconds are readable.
7,38,54
